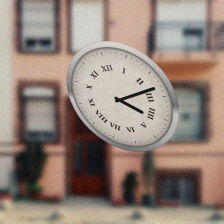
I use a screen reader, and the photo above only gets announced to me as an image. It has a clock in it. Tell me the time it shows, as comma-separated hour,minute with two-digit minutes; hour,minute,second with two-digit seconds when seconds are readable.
4,13
